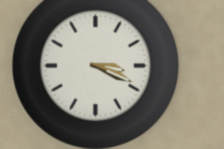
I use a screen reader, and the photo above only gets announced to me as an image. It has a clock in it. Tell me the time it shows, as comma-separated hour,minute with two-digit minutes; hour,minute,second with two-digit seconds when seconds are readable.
3,19
